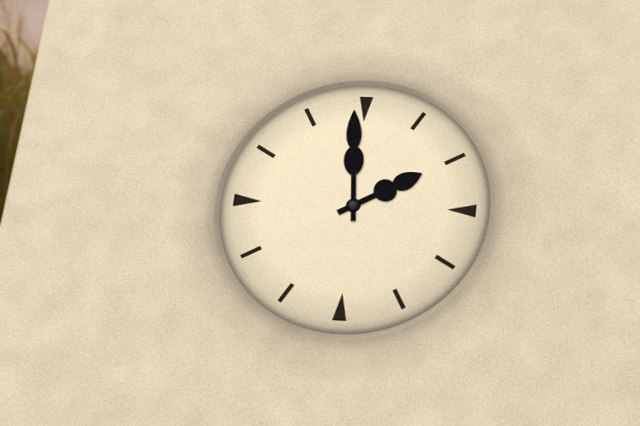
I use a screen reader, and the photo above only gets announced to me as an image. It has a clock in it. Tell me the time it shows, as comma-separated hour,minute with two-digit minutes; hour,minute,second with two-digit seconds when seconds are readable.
1,59
